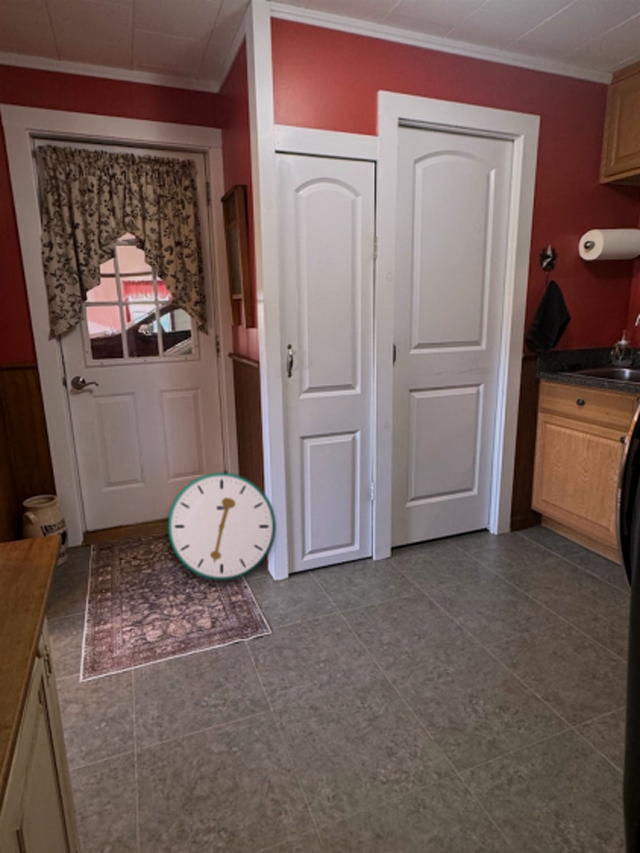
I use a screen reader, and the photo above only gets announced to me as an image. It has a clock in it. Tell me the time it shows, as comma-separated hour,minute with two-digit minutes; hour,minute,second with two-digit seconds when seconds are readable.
12,32
